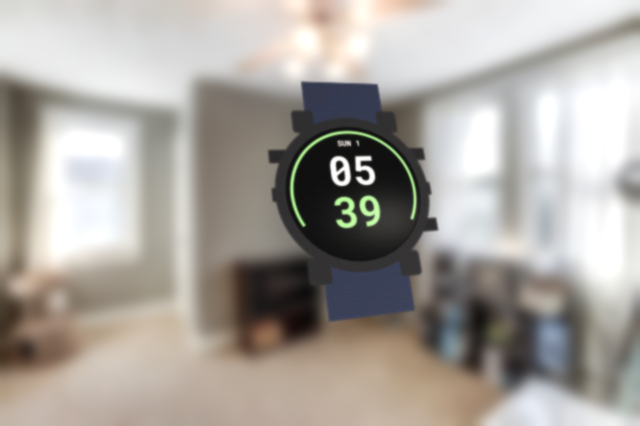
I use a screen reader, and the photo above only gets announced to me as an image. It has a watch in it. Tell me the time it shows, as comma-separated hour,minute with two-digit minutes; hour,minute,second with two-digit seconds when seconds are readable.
5,39
